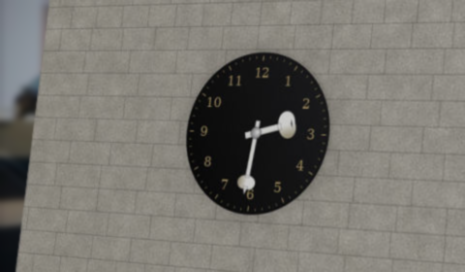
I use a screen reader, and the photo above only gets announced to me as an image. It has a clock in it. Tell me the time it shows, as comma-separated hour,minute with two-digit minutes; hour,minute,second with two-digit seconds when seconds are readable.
2,31
